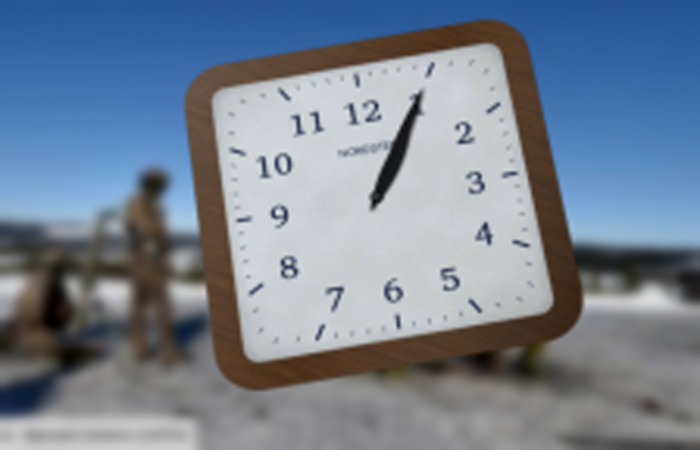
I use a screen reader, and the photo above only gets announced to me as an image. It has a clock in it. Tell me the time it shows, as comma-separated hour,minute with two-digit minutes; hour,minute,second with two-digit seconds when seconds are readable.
1,05
